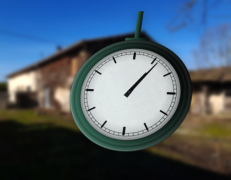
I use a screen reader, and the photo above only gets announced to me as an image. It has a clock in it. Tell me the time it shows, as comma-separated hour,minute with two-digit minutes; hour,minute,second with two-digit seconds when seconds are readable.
1,06
